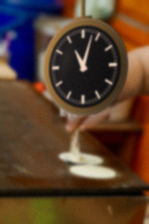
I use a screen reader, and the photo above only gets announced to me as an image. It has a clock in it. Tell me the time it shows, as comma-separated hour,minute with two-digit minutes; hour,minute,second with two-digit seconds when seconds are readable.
11,03
